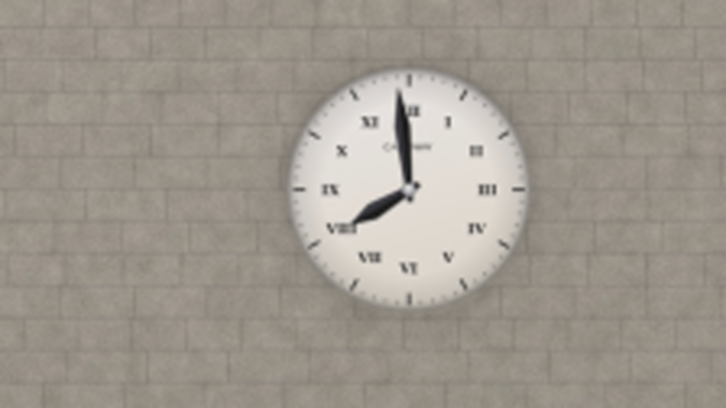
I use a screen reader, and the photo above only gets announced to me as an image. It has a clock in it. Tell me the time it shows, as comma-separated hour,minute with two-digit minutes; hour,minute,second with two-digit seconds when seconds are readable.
7,59
